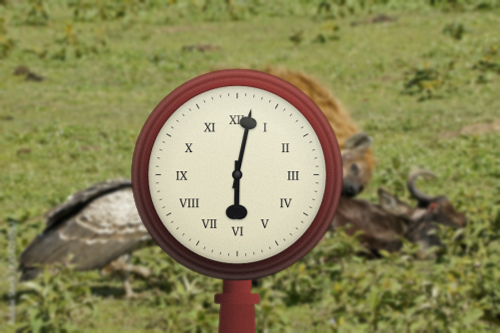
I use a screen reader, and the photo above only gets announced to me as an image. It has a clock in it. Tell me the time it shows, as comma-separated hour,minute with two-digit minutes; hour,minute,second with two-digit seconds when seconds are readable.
6,02
